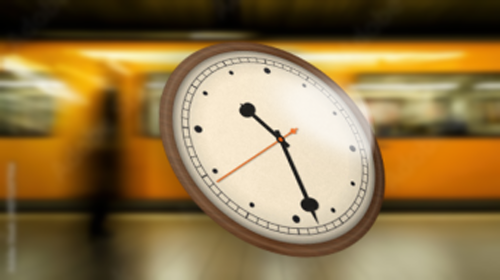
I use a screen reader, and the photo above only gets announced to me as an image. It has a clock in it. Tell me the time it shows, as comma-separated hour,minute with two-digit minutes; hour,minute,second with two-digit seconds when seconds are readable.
10,27,39
